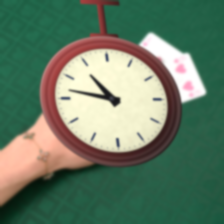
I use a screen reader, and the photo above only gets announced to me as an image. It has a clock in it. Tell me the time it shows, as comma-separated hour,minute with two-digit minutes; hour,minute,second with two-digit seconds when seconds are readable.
10,47
